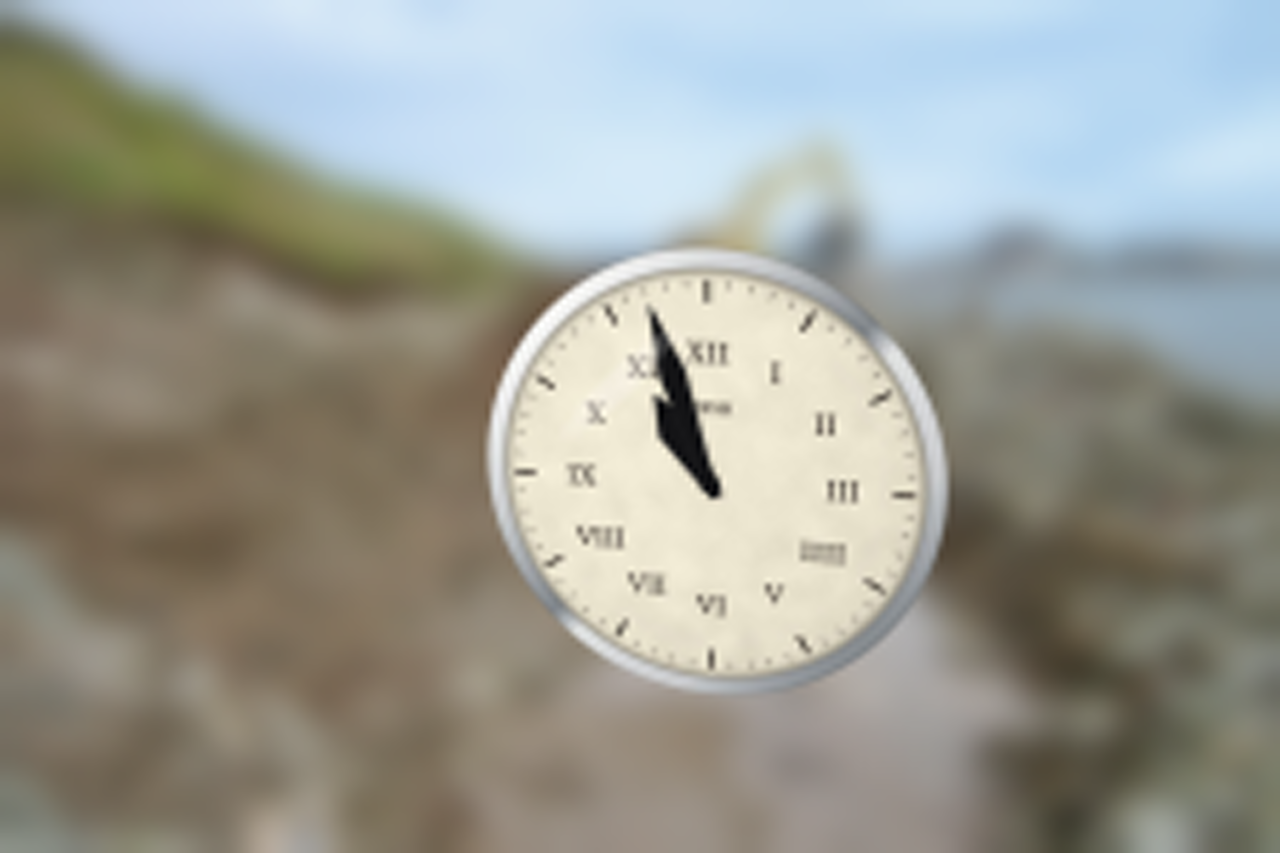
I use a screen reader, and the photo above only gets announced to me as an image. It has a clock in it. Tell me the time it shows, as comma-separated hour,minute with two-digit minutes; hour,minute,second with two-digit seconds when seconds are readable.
10,57
